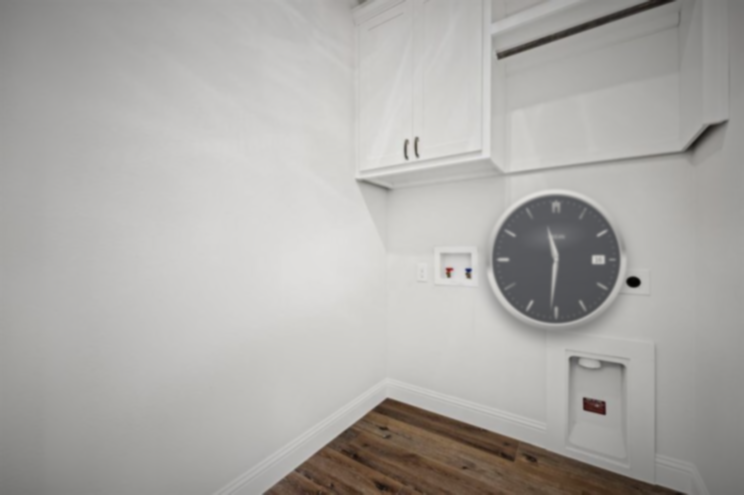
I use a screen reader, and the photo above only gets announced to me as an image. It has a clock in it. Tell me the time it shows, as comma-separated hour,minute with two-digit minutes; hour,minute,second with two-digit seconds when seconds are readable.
11,31
